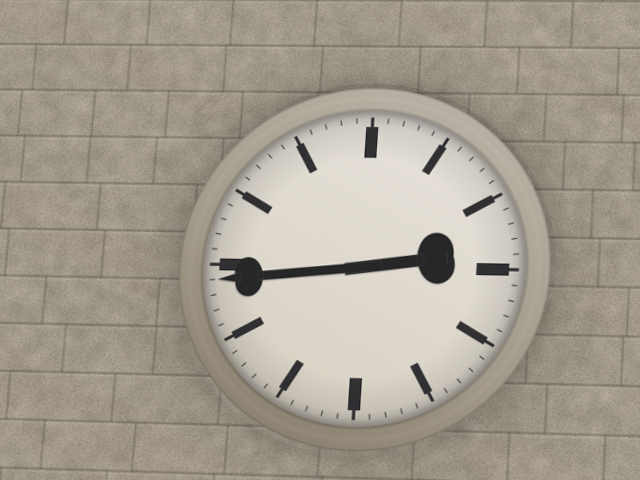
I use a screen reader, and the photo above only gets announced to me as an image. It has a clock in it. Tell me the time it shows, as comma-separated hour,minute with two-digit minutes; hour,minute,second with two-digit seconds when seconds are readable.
2,44
